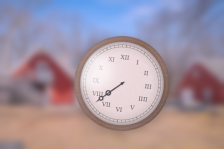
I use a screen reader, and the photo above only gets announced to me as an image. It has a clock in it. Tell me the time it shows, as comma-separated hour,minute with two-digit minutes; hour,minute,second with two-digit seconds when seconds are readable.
7,38
